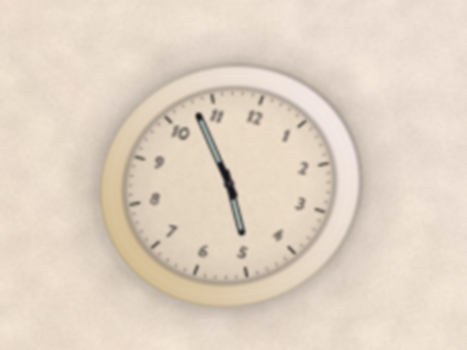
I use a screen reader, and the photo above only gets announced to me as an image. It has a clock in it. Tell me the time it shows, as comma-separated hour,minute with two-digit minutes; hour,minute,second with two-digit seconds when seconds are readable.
4,53
